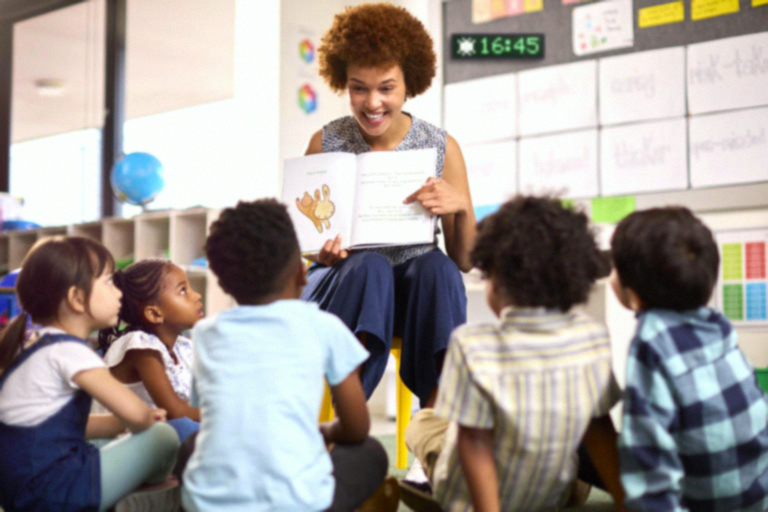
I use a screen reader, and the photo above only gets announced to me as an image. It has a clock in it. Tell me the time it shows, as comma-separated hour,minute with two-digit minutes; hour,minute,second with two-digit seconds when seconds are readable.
16,45
